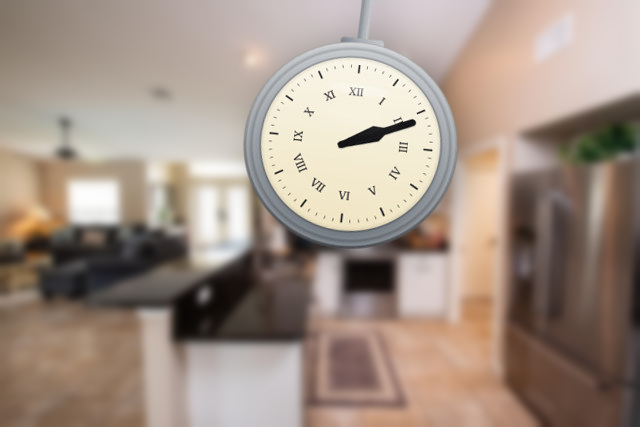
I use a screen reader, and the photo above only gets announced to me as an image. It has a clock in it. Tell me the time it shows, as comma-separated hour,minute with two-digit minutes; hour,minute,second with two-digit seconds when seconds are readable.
2,11
